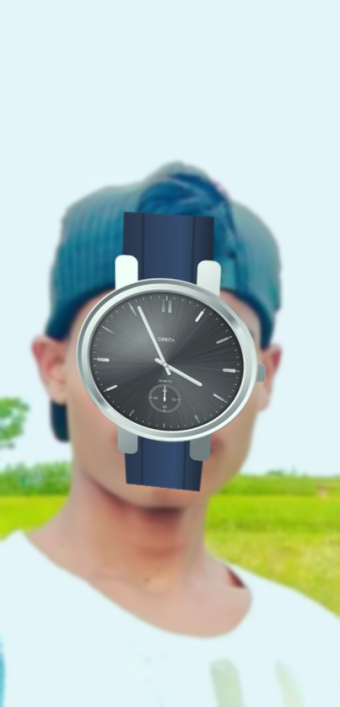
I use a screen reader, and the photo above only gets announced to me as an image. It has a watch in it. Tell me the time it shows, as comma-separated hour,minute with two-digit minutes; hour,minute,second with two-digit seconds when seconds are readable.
3,56
